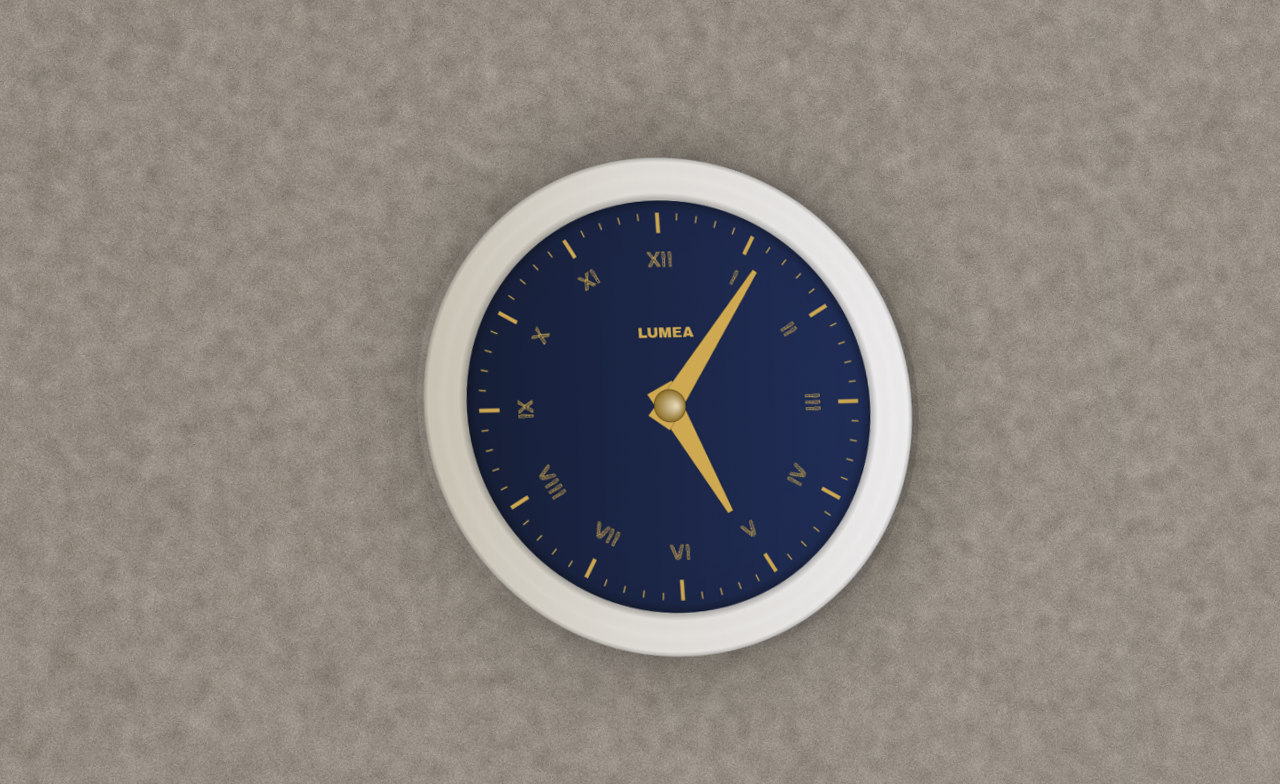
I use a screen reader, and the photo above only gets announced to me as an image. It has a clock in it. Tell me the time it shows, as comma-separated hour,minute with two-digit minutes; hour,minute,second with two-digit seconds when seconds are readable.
5,06
